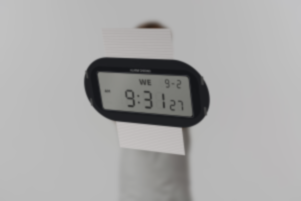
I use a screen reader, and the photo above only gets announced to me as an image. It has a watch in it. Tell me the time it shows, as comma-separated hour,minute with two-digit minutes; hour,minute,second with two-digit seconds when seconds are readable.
9,31,27
